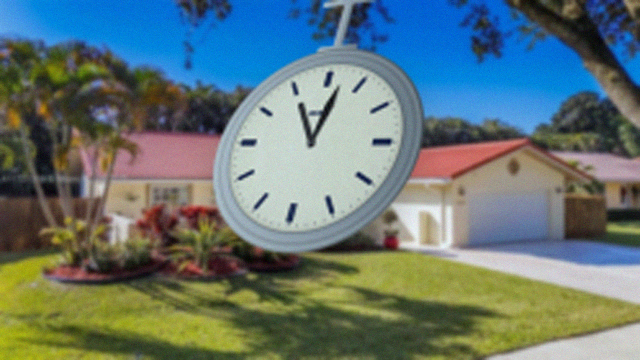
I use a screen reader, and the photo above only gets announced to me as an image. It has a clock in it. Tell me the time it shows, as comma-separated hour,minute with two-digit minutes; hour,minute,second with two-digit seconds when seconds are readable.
11,02
